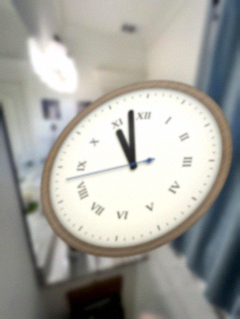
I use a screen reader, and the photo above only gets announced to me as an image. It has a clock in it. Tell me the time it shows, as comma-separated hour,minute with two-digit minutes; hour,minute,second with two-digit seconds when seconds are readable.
10,57,43
